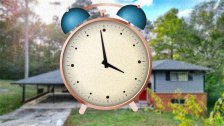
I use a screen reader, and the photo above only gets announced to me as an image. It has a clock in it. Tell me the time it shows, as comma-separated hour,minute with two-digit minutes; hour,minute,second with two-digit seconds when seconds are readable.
3,59
